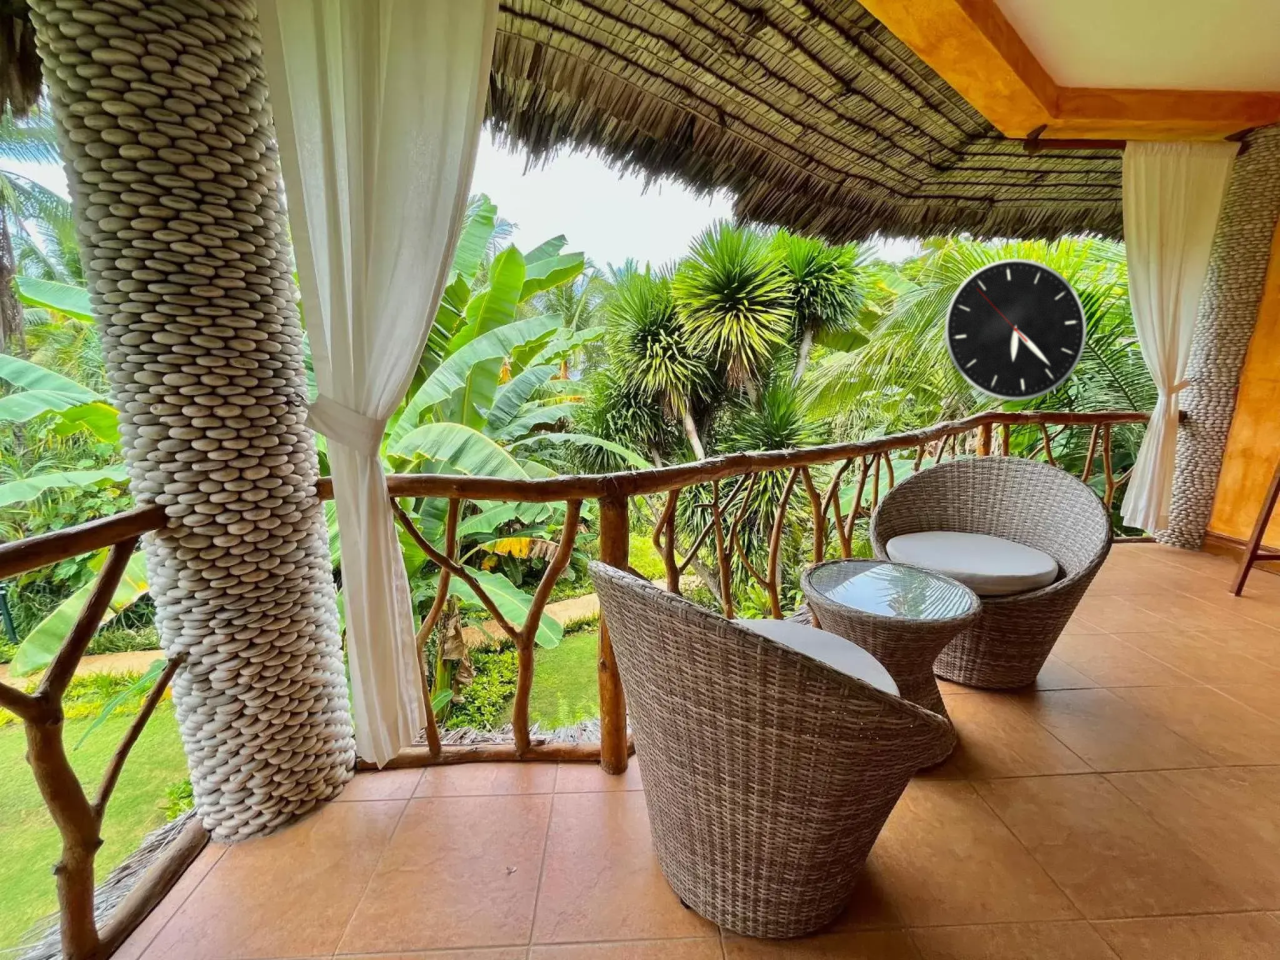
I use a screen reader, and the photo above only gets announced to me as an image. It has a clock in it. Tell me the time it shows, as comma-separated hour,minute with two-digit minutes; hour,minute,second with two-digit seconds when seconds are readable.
6,23,54
